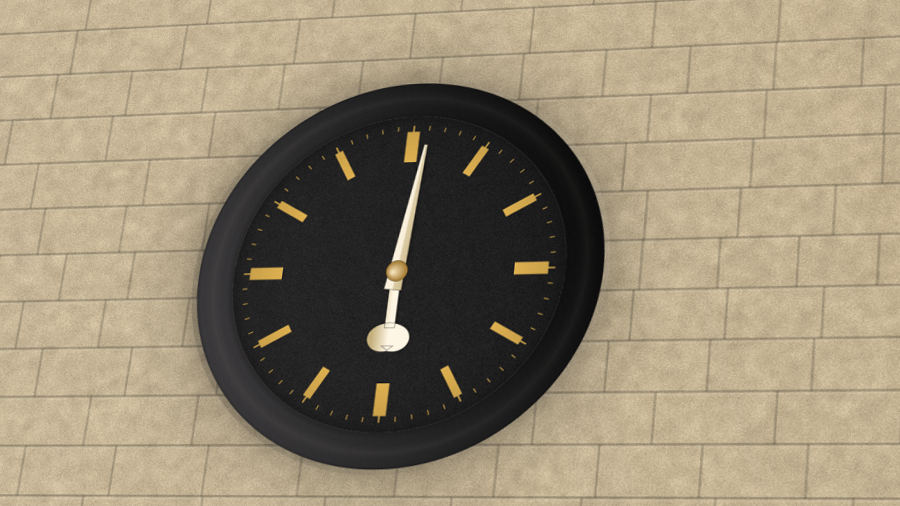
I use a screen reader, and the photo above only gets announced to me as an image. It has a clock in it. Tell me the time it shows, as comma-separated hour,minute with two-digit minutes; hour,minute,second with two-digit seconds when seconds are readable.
6,01
